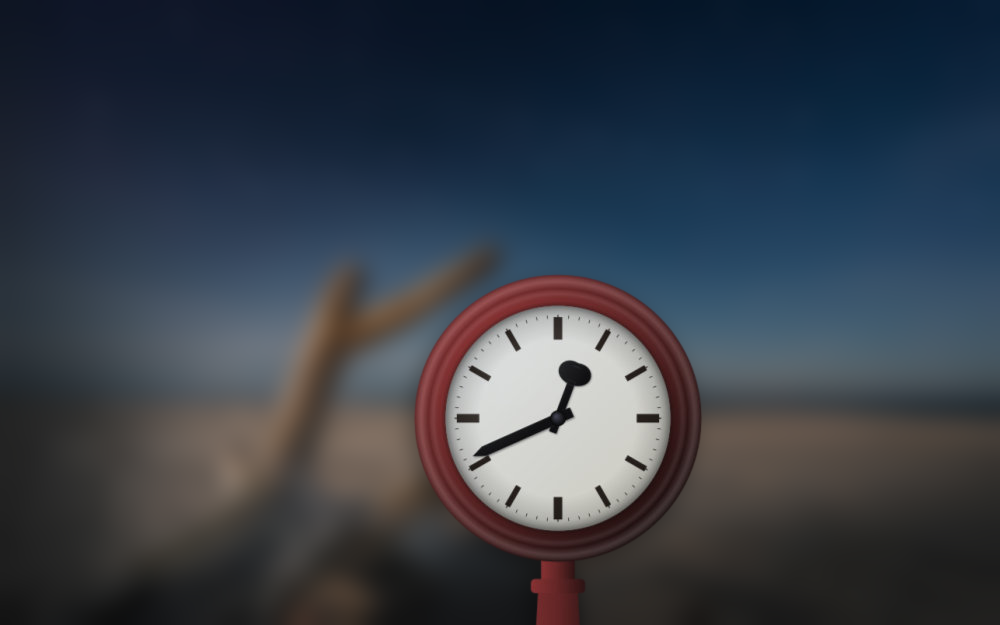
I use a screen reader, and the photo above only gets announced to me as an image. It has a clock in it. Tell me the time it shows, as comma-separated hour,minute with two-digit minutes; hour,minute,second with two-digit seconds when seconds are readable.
12,41
